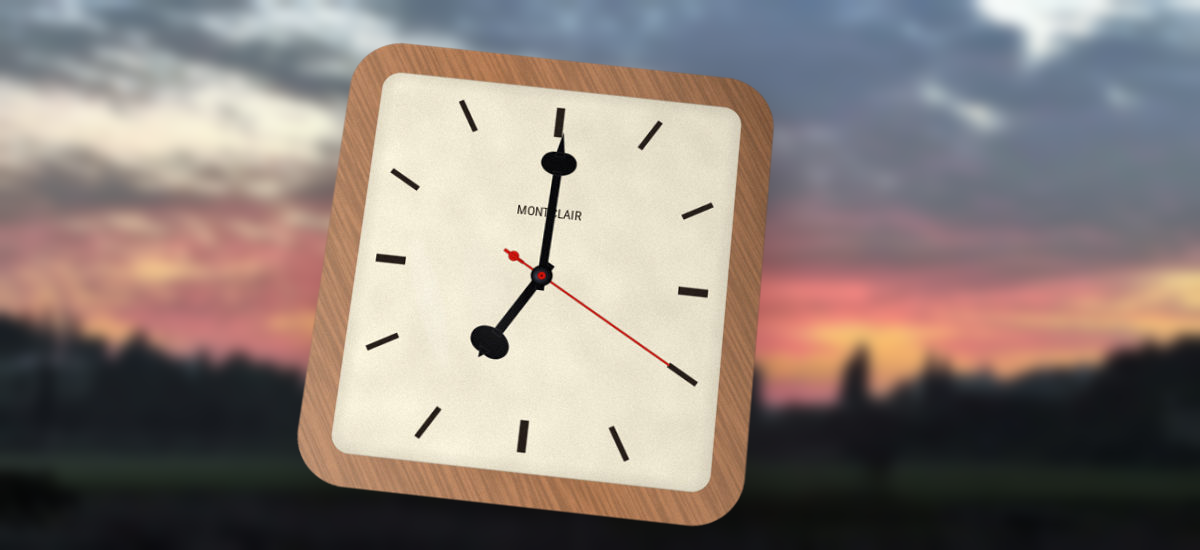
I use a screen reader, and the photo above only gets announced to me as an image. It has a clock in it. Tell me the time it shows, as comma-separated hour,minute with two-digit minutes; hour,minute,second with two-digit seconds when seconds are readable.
7,00,20
